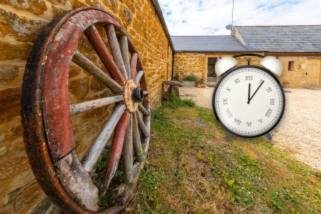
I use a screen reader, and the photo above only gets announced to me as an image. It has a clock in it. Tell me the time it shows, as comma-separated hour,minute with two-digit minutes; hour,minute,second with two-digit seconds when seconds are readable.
12,06
